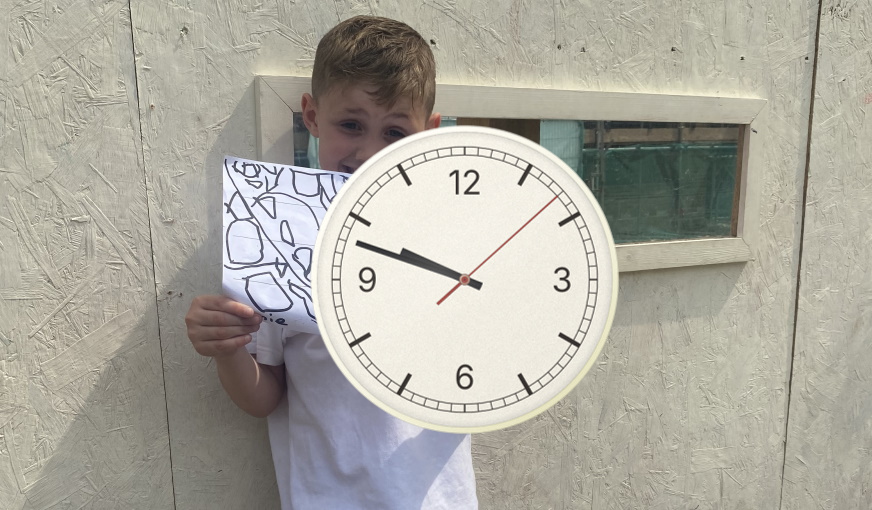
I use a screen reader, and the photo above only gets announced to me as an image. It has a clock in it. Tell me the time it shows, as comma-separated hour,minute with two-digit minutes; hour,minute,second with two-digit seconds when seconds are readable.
9,48,08
